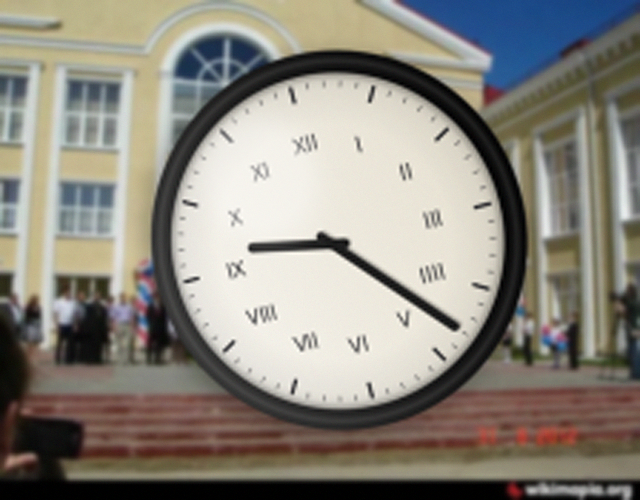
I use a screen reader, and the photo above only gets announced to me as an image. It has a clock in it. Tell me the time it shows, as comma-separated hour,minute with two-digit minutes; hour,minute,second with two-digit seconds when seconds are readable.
9,23
